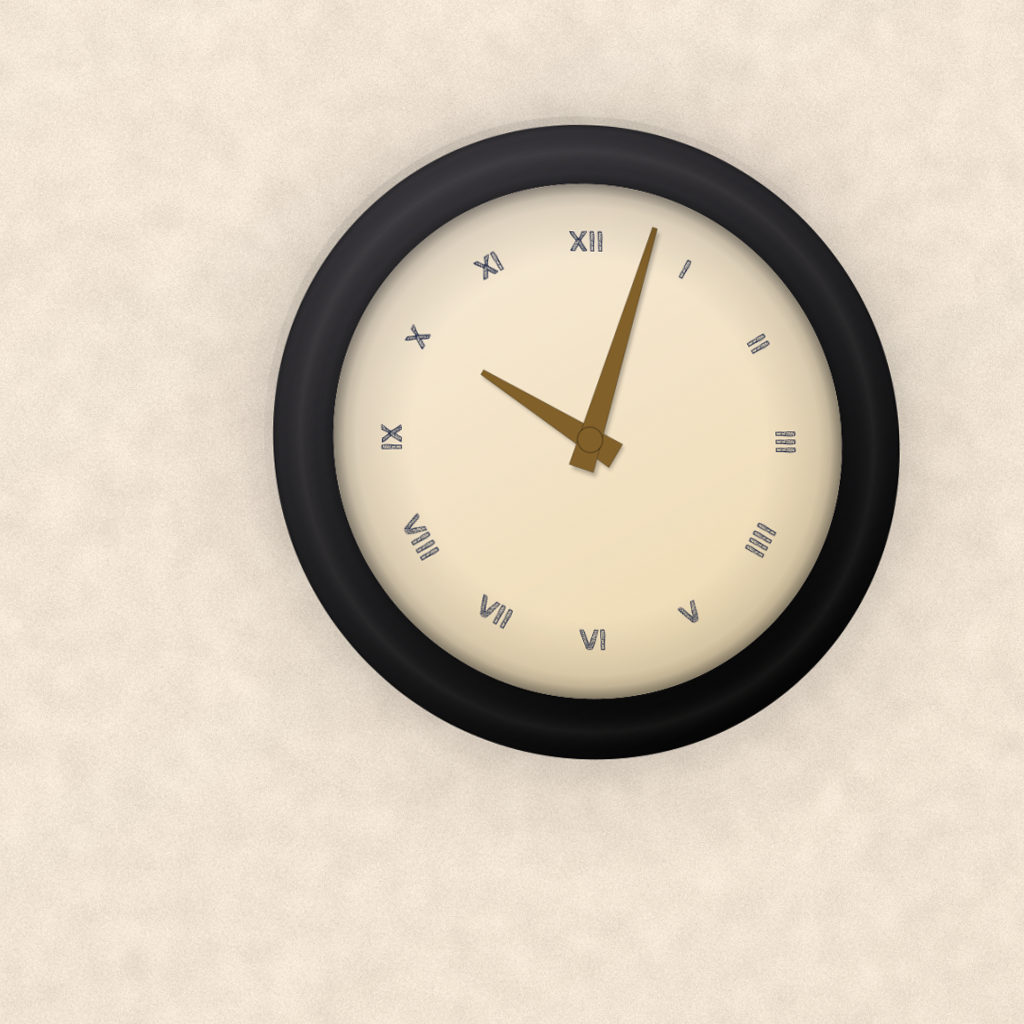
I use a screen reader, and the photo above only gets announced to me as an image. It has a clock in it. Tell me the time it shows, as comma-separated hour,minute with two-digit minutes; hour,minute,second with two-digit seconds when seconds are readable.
10,03
